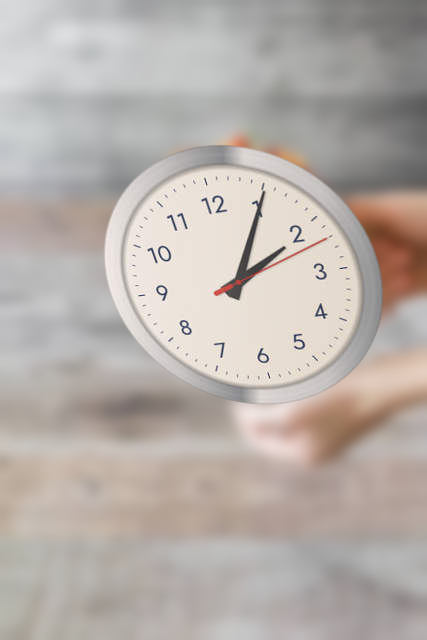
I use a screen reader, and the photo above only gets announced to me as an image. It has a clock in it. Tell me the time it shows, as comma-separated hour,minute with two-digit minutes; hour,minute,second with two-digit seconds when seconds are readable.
2,05,12
